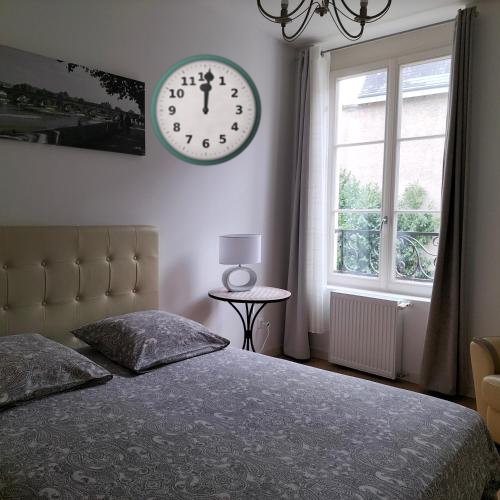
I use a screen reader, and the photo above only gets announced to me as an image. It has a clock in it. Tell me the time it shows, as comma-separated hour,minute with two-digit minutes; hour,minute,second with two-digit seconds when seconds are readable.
12,01
